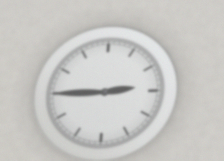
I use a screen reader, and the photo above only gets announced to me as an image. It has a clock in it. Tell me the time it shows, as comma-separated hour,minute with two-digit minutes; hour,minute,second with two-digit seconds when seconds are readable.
2,45
